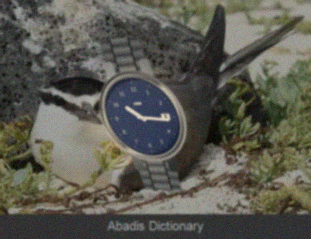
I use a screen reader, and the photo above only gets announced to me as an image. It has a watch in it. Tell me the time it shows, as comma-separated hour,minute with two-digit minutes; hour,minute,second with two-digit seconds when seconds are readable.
10,16
